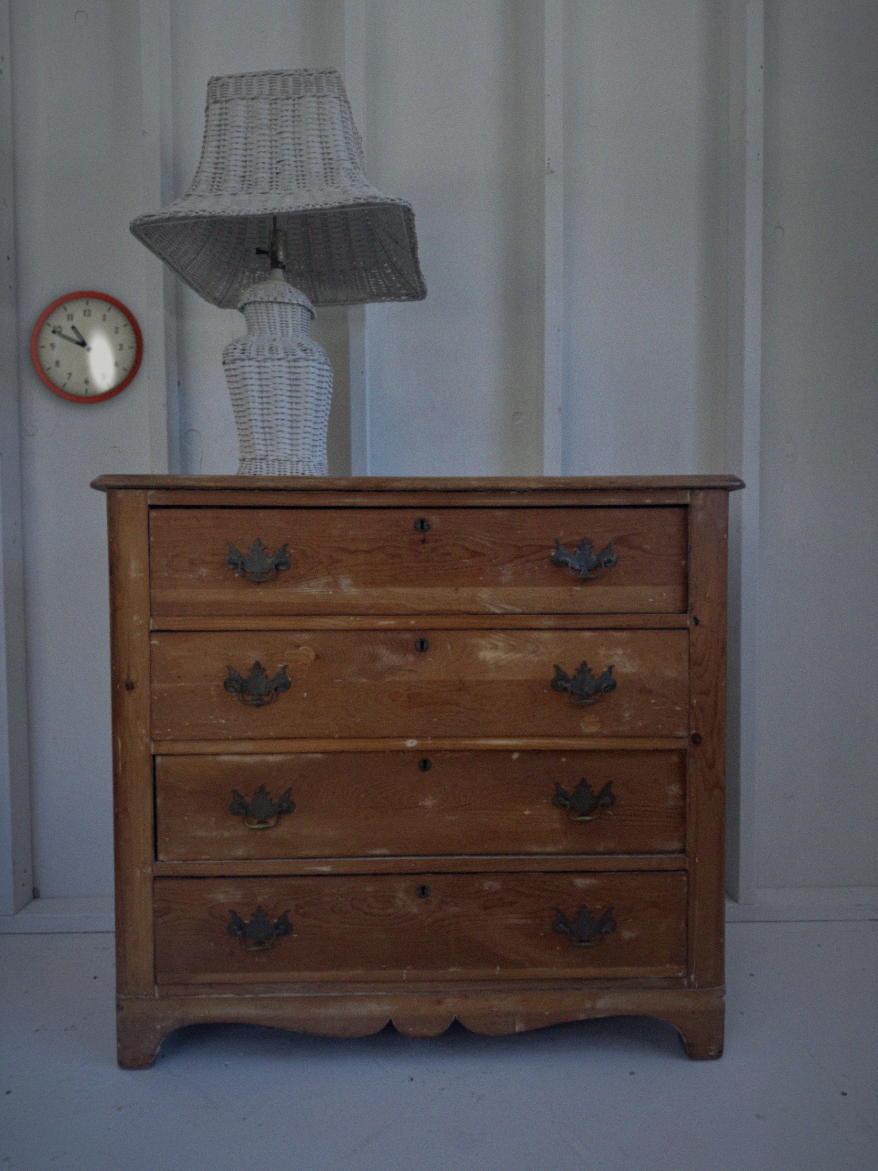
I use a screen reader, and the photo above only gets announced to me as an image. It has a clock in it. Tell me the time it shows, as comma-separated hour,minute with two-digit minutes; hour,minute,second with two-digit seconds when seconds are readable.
10,49
